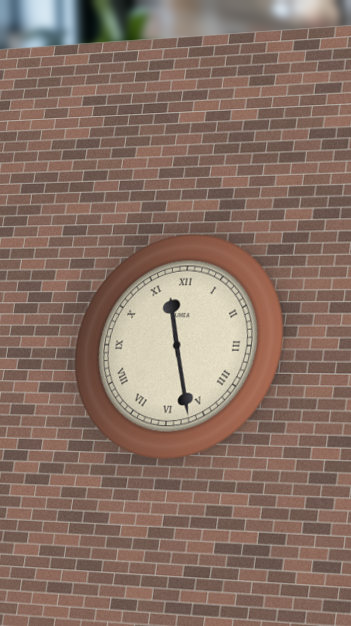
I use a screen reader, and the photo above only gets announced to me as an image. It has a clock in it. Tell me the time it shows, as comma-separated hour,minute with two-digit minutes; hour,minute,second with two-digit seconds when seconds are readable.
11,27
